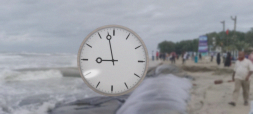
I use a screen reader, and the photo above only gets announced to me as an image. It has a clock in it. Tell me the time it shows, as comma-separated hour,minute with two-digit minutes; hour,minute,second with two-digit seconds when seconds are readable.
8,58
